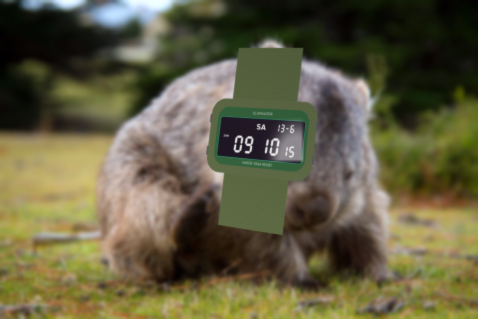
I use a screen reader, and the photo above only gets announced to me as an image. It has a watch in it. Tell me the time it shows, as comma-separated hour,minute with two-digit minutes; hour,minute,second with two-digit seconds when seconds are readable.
9,10,15
